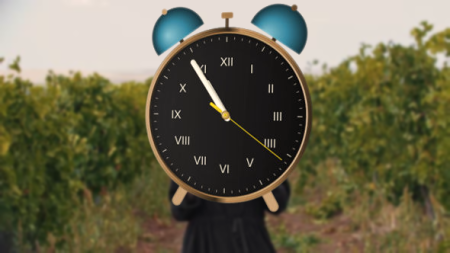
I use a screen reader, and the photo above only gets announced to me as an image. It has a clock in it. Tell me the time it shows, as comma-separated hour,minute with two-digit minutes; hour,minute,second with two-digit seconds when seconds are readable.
10,54,21
